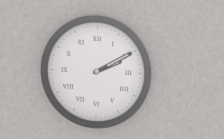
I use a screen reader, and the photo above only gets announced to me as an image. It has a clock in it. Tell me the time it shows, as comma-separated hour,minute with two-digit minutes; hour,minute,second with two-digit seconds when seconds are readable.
2,10
